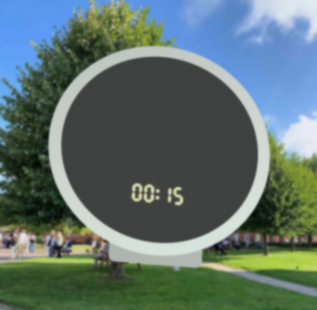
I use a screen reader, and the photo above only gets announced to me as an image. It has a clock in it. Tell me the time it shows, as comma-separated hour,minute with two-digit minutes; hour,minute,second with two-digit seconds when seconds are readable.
0,15
